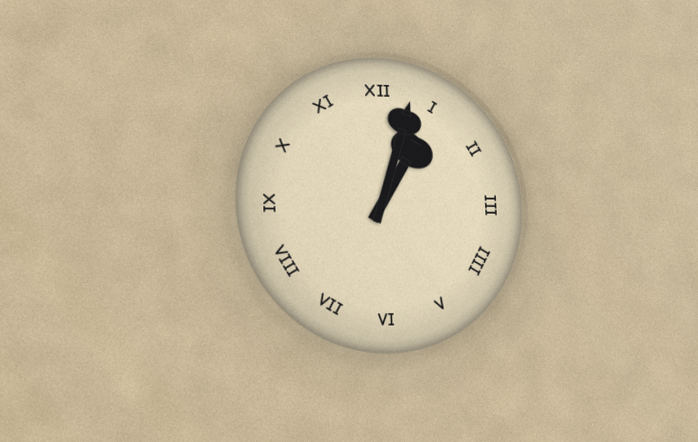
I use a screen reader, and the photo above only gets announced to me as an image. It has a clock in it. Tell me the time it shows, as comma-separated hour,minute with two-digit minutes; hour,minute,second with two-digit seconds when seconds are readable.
1,03
